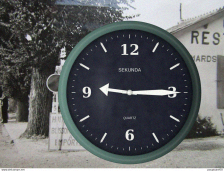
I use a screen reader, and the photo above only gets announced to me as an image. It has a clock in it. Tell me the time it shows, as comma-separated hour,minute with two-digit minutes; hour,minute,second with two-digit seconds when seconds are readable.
9,15
